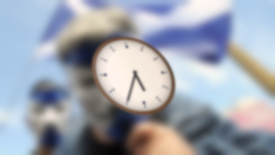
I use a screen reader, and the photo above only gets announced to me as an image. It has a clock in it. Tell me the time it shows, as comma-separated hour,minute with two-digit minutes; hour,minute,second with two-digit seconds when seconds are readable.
5,35
